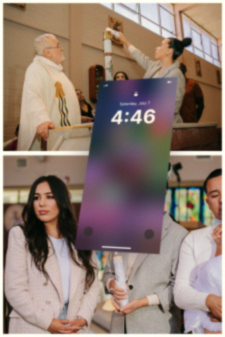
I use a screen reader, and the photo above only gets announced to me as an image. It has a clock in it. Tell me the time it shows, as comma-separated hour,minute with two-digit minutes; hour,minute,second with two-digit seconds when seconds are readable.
4,46
